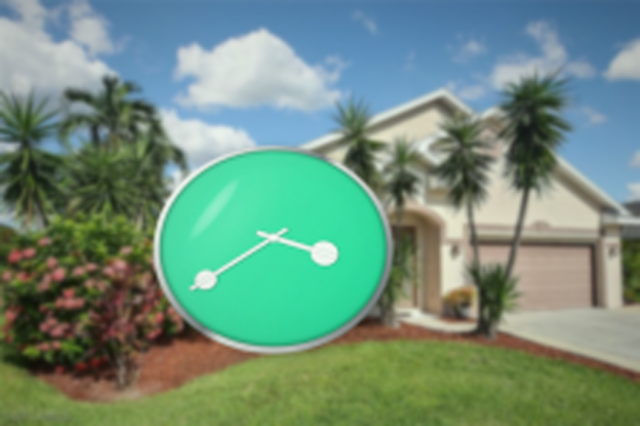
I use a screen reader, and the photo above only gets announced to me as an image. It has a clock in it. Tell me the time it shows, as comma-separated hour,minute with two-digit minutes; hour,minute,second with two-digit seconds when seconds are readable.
3,39
